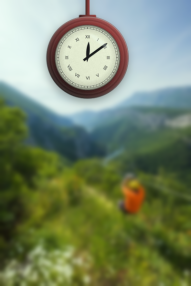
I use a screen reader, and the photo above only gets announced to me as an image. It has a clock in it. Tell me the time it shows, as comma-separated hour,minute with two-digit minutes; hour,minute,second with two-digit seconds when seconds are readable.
12,09
